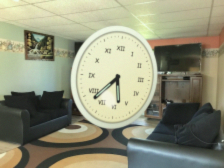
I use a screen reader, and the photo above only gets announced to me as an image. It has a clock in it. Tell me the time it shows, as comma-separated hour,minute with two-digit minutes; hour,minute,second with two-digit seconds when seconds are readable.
5,38
